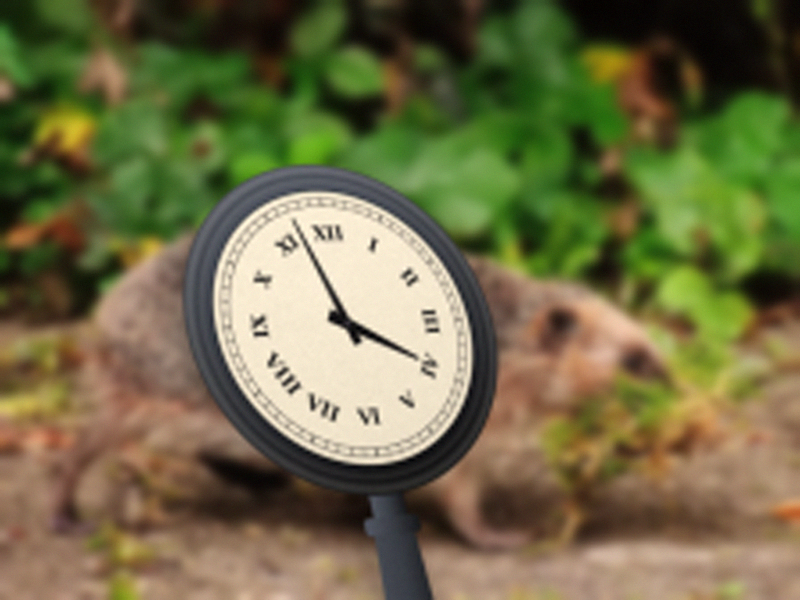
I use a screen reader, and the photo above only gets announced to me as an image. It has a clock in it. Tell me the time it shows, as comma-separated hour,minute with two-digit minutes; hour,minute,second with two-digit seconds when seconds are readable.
3,57
